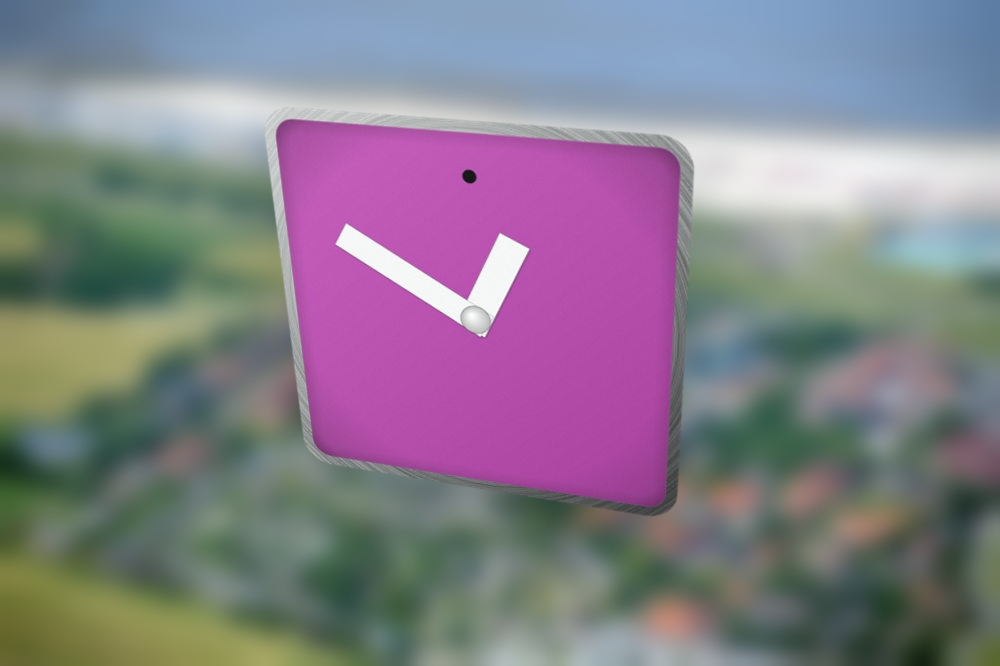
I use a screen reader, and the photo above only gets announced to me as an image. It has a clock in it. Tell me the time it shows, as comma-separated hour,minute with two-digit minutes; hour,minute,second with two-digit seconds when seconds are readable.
12,50
